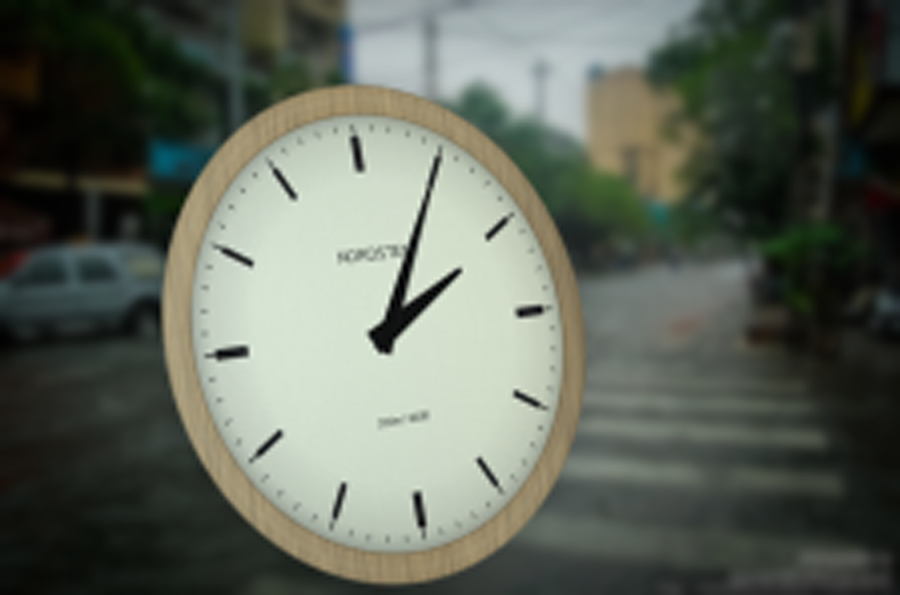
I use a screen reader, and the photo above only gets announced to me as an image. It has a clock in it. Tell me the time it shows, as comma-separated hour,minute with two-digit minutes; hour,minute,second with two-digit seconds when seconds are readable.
2,05
